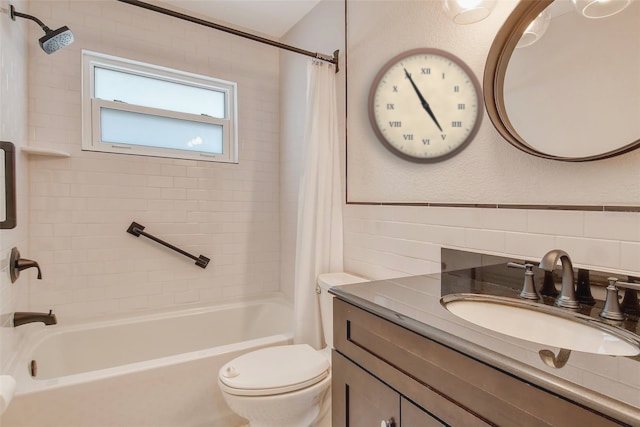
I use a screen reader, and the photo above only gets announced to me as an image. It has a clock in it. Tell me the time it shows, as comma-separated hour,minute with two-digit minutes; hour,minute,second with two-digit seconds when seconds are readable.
4,55
